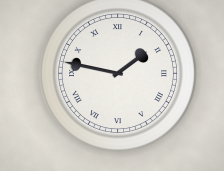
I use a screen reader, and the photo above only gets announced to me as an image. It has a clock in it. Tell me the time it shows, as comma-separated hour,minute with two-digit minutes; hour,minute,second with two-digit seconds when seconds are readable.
1,47
